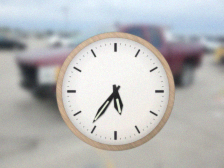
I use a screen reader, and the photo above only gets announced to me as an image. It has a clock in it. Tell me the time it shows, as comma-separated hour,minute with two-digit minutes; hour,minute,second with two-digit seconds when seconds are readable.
5,36
